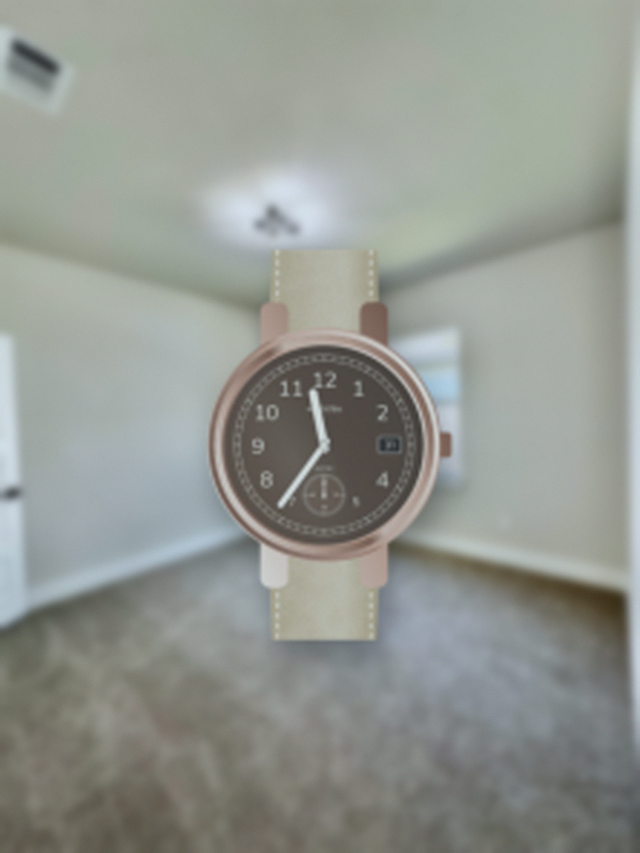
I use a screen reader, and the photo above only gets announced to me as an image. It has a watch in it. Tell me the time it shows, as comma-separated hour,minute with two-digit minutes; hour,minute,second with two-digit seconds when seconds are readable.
11,36
